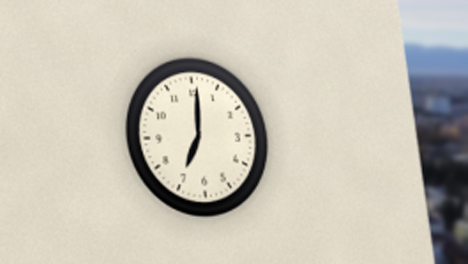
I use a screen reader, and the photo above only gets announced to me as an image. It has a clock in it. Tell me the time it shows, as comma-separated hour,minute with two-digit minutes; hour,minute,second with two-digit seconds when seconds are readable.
7,01
